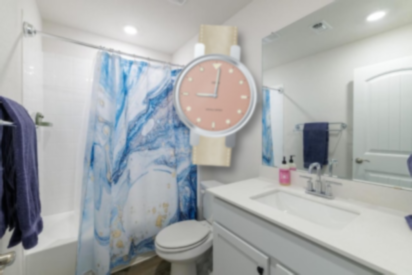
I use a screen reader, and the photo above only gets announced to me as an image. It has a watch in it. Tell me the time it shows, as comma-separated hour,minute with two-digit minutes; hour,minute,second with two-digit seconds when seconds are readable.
9,01
